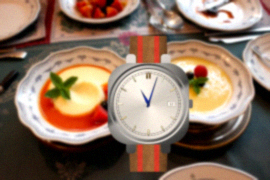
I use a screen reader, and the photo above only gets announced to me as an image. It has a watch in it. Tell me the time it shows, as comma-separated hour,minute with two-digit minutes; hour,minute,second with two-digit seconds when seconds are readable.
11,03
